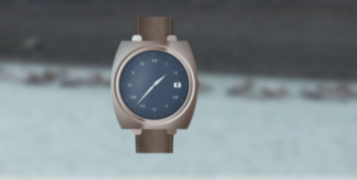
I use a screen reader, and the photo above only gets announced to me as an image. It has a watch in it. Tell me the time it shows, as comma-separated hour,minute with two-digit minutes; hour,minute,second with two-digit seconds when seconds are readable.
1,37
